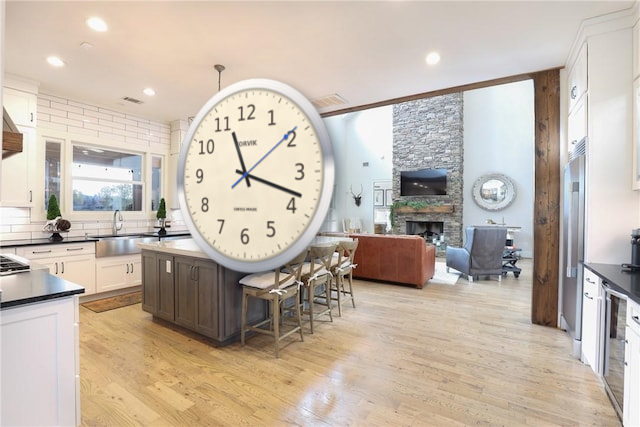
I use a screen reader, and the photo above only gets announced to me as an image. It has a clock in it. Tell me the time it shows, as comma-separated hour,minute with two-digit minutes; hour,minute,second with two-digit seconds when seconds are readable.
11,18,09
